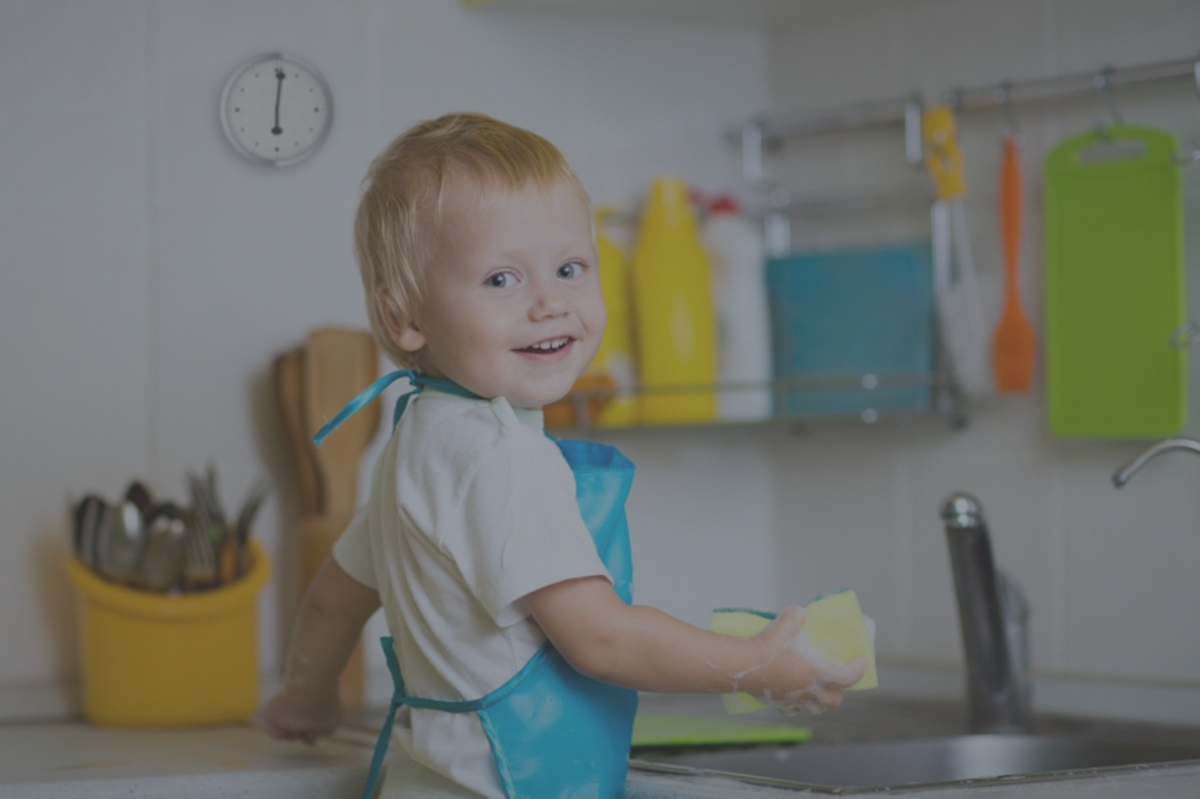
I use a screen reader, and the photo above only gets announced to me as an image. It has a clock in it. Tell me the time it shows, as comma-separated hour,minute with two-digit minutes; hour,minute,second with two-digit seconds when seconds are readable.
6,01
